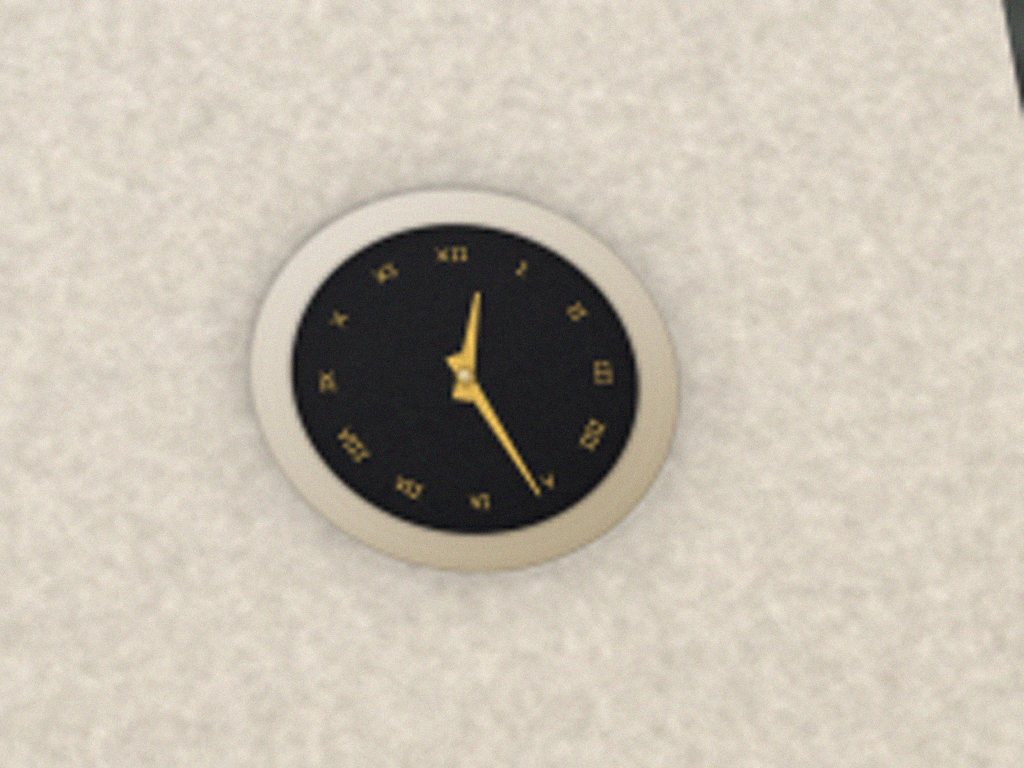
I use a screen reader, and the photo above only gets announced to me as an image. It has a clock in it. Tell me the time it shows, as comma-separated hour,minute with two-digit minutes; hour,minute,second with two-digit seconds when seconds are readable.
12,26
